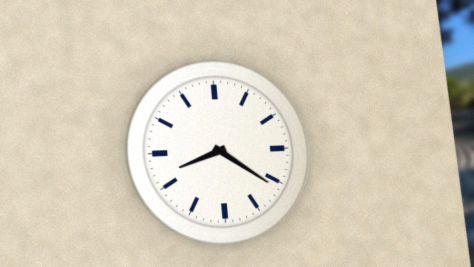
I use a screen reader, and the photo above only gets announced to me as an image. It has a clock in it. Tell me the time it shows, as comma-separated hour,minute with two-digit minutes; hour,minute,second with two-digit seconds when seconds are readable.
8,21
